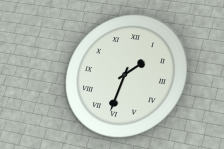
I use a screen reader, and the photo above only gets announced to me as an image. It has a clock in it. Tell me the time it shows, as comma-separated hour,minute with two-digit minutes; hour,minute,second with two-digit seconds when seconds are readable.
1,31
